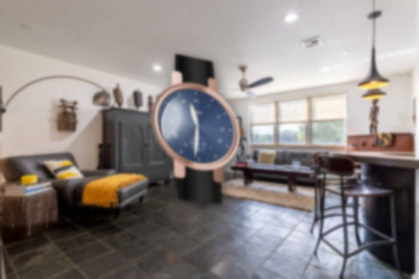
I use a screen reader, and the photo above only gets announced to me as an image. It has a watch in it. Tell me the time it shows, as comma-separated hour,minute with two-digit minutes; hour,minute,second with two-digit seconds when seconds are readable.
11,31
